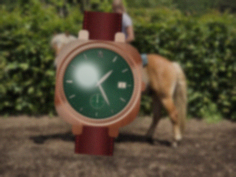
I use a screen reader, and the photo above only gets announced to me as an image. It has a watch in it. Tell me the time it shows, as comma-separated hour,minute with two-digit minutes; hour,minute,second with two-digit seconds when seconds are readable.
1,25
